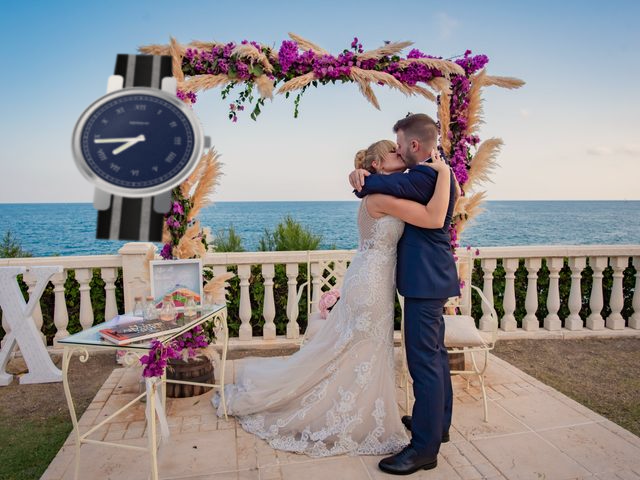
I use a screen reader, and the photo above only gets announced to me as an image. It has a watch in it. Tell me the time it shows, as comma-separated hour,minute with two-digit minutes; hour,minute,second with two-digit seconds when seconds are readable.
7,44
